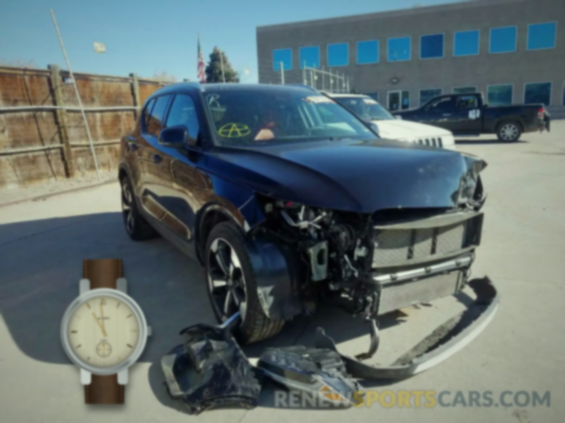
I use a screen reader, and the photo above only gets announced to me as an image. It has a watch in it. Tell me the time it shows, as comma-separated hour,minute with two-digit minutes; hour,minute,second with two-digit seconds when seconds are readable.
10,59
